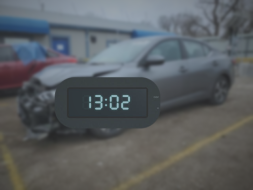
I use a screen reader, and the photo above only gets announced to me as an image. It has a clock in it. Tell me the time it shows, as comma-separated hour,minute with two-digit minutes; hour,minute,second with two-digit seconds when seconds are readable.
13,02
